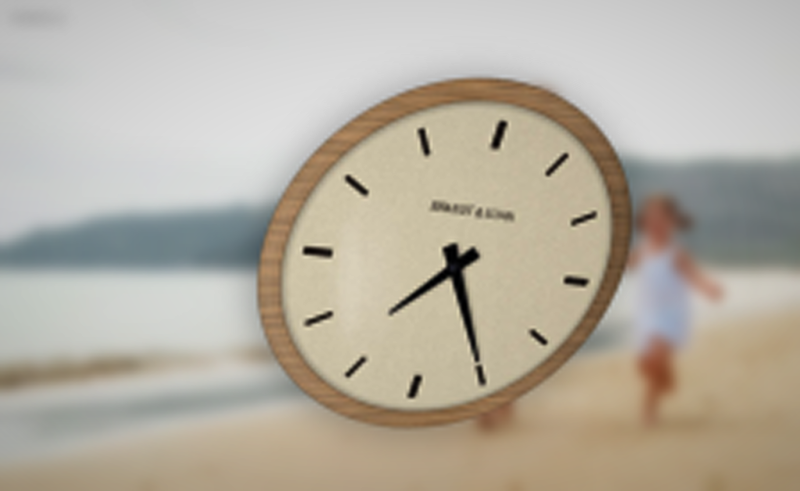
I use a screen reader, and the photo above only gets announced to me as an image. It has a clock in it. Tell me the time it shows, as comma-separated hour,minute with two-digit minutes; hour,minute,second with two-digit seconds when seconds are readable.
7,25
